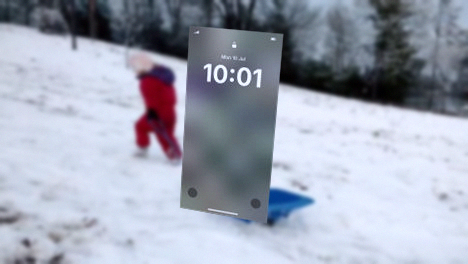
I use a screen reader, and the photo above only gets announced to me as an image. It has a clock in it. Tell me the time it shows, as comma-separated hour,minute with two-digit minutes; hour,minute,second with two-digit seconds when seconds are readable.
10,01
